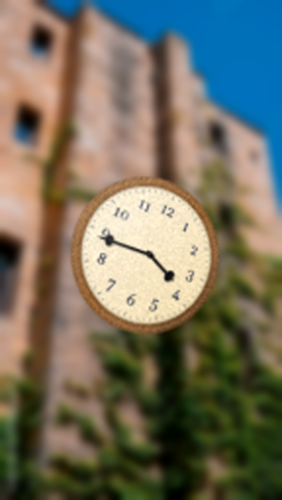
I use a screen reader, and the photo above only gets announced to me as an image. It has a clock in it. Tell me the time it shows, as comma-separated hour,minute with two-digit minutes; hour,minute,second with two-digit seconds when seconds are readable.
3,44
